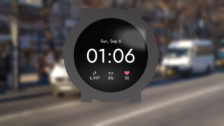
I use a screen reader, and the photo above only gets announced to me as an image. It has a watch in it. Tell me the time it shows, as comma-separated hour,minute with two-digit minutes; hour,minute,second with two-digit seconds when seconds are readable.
1,06
